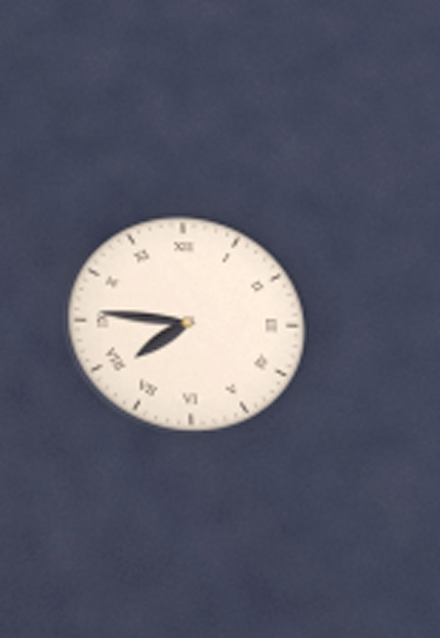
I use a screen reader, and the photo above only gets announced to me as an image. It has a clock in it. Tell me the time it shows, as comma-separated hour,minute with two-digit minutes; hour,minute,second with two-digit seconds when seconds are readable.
7,46
